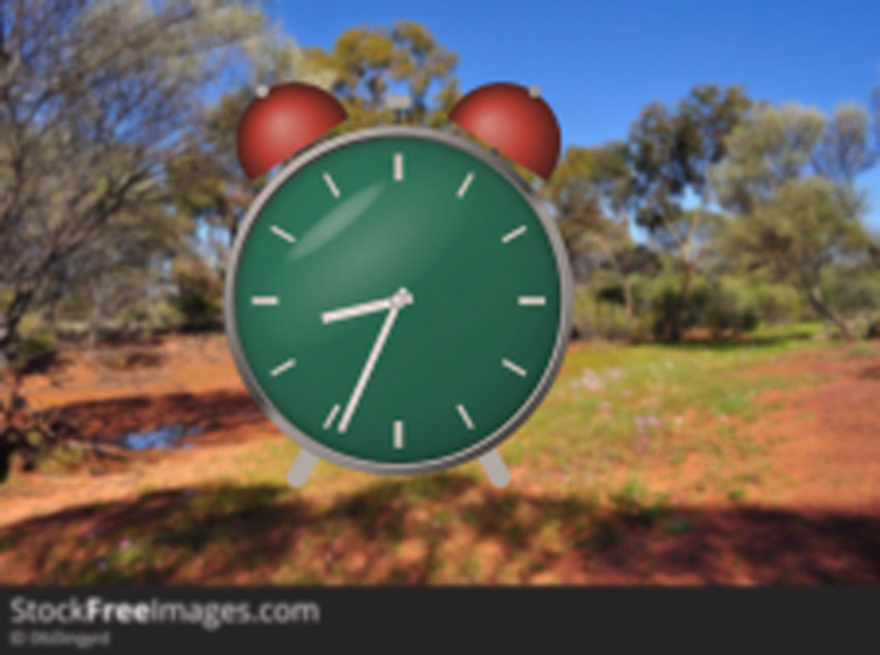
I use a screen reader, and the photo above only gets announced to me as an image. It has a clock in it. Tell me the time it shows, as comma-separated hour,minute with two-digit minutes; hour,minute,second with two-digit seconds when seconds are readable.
8,34
